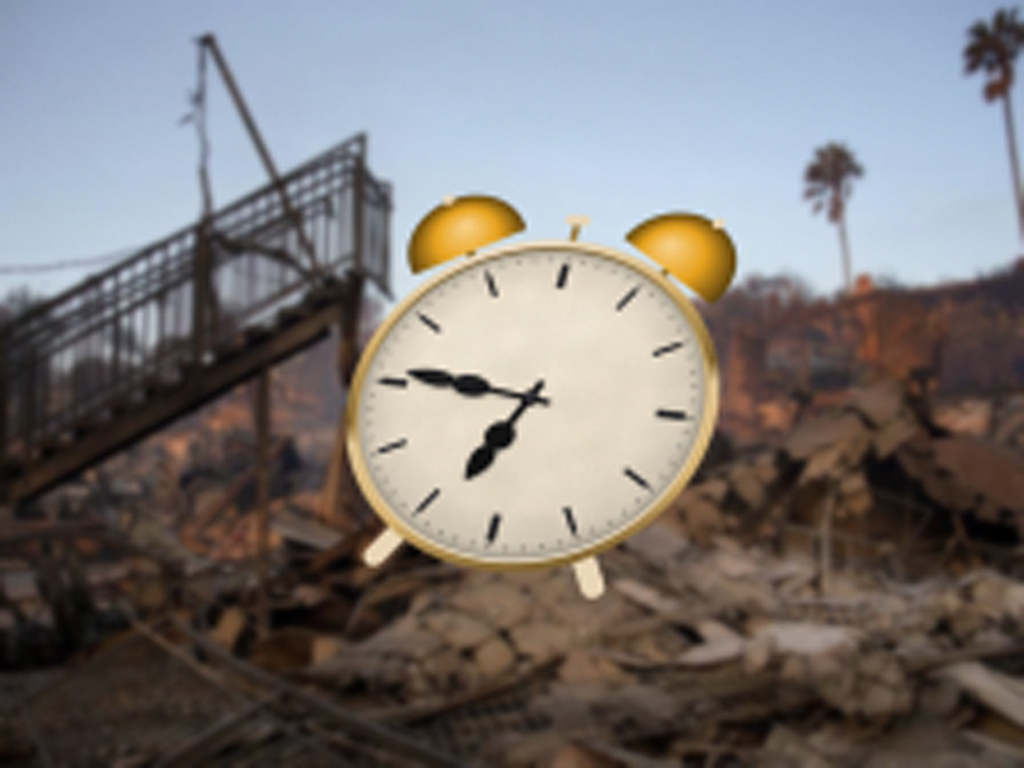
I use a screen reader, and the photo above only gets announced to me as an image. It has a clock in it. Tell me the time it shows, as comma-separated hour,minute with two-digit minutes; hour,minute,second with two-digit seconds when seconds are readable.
6,46
